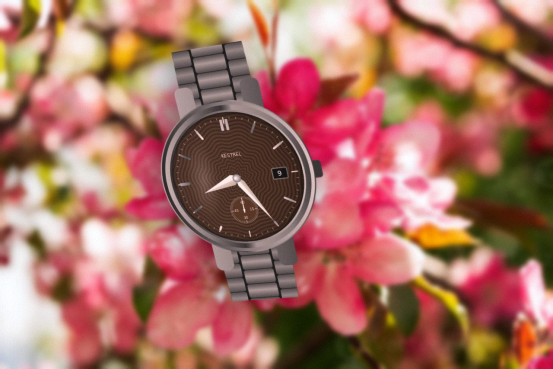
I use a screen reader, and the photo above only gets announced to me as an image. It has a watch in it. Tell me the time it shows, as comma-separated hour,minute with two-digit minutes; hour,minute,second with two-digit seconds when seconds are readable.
8,25
